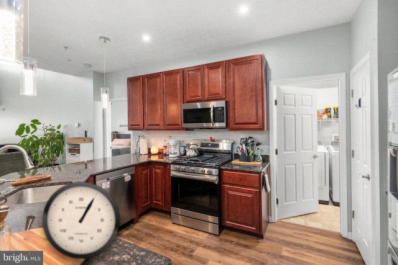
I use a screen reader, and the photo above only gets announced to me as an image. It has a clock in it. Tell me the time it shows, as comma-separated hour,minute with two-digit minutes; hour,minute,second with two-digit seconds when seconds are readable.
1,05
